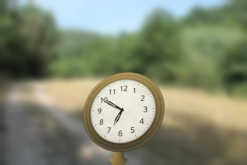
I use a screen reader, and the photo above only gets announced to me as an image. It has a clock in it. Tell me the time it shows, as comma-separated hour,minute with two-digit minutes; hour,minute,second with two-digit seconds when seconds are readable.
6,50
